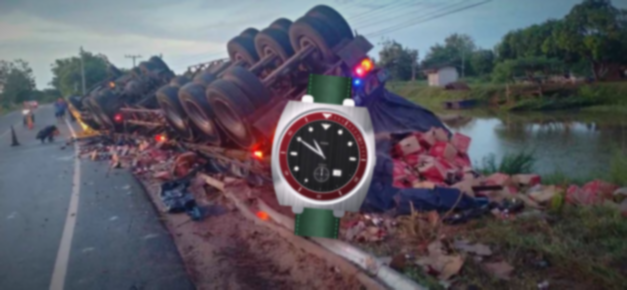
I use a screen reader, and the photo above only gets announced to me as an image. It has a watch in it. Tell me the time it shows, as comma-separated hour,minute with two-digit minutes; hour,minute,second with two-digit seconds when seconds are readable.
10,50
